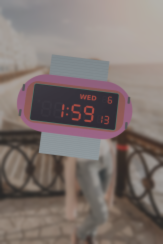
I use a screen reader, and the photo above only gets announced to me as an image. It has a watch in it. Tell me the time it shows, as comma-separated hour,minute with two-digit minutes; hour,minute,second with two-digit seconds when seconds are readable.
1,59
